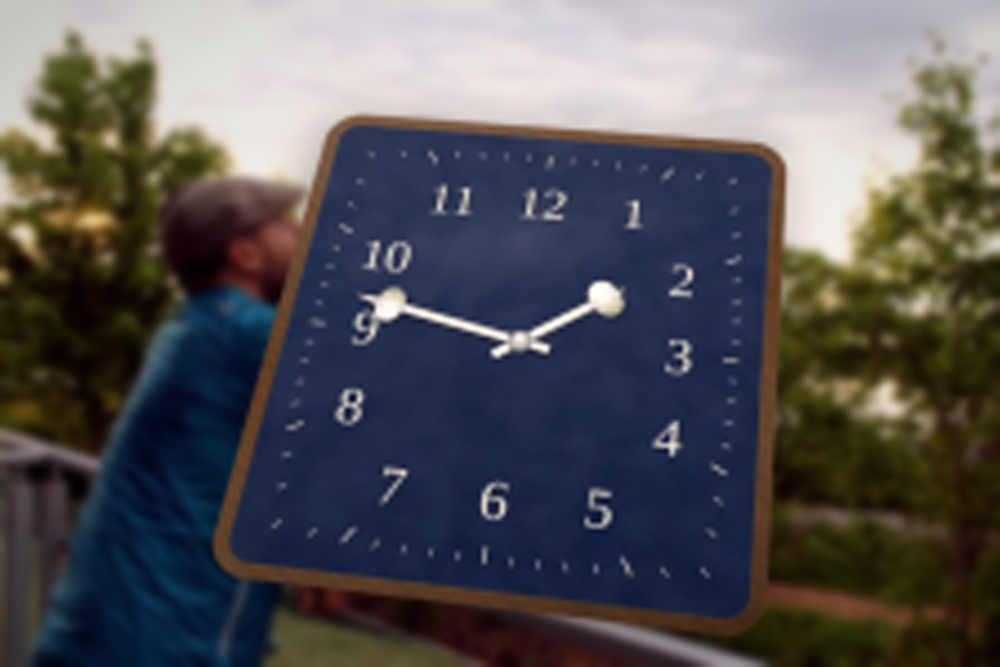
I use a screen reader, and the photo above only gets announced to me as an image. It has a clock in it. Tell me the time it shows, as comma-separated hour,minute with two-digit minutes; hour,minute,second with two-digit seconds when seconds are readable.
1,47
